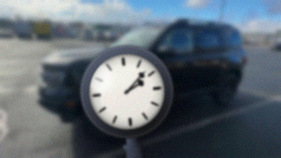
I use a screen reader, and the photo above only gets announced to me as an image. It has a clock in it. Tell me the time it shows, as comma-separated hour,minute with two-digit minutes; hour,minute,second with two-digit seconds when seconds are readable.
2,08
